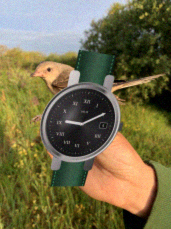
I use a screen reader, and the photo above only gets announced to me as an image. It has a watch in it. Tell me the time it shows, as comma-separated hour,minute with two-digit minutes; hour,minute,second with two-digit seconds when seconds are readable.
9,10
